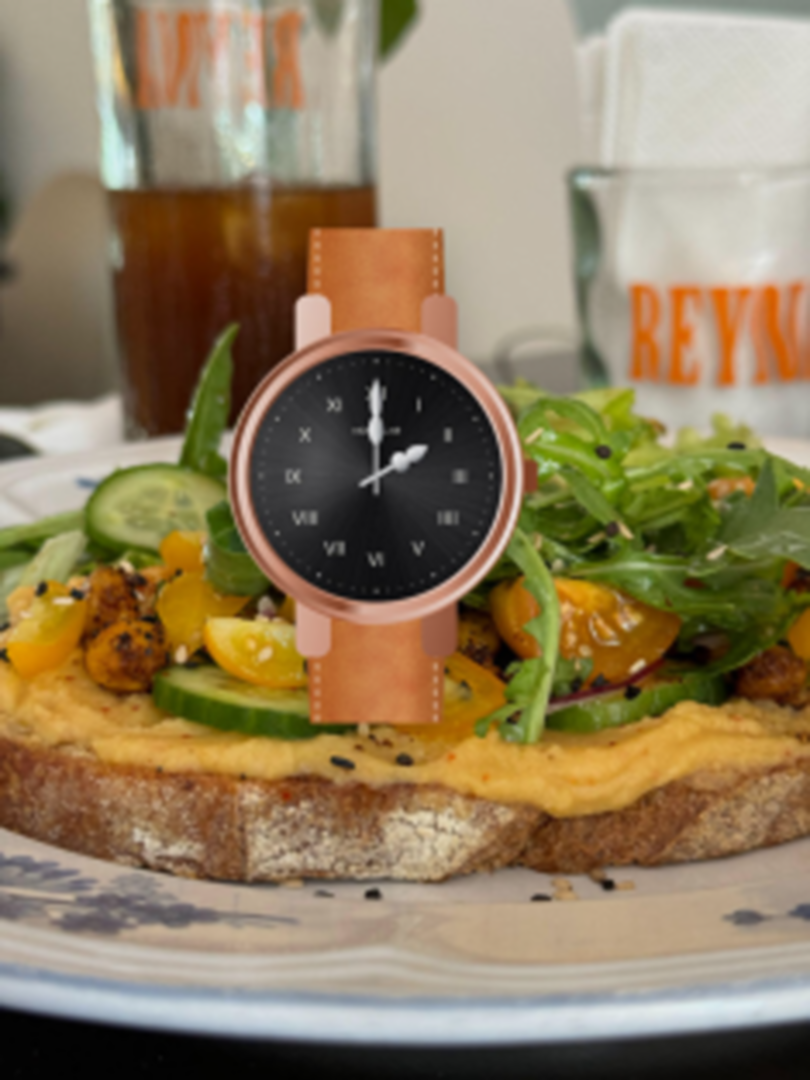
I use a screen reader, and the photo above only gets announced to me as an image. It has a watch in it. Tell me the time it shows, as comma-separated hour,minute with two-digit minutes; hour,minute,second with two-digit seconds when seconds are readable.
2,00
